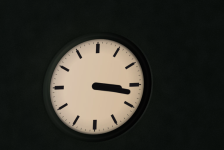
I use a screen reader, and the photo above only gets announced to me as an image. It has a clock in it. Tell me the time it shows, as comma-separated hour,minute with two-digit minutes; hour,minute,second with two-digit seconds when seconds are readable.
3,17
